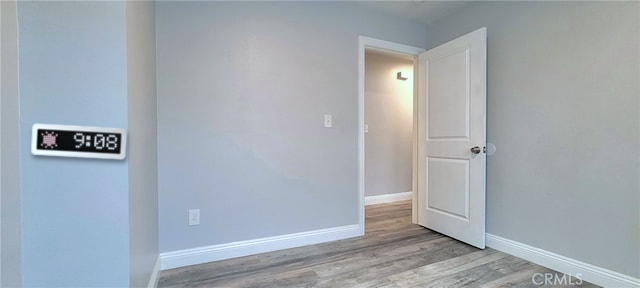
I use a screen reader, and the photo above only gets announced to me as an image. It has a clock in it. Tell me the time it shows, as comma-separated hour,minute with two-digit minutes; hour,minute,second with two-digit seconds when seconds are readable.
9,08
